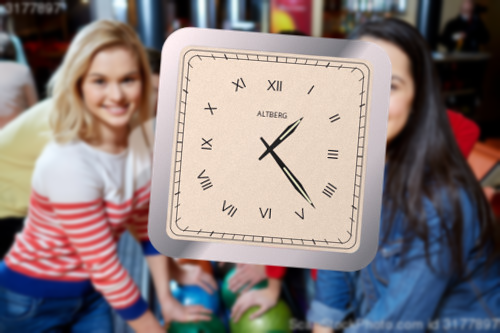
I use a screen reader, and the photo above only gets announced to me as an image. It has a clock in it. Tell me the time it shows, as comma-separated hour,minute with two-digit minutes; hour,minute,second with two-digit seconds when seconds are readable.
1,23
